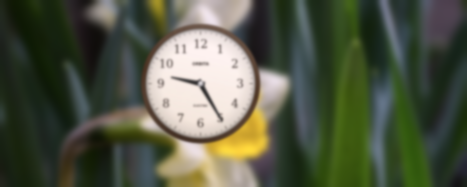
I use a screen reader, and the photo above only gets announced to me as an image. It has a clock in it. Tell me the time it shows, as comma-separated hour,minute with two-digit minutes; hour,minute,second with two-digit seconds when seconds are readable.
9,25
